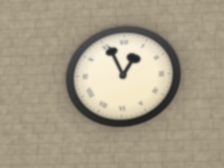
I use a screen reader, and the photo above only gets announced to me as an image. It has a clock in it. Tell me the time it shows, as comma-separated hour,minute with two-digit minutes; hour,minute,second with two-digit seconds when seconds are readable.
12,56
